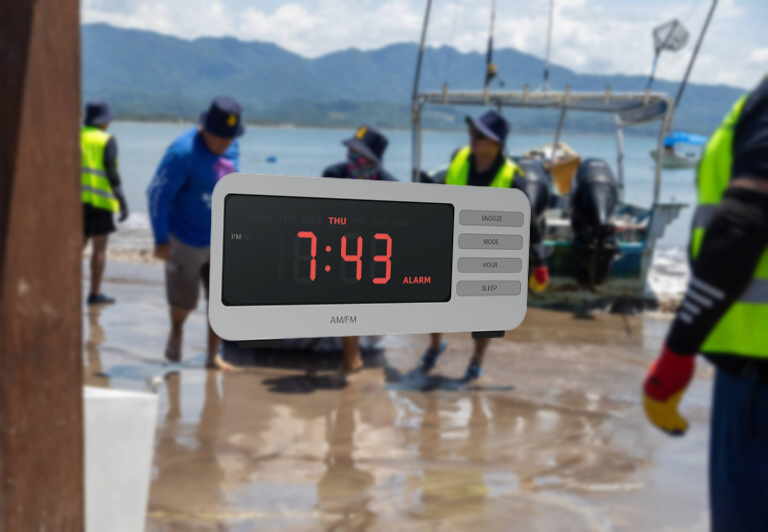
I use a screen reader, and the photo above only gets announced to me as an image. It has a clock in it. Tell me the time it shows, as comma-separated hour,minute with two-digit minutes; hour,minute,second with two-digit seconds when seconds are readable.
7,43
